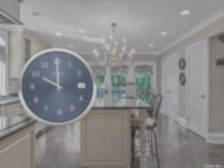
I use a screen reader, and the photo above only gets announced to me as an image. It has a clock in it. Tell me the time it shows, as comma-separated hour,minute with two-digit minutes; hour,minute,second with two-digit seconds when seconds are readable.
10,00
